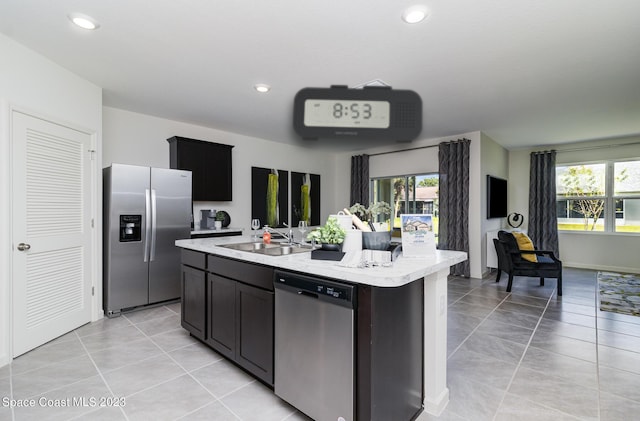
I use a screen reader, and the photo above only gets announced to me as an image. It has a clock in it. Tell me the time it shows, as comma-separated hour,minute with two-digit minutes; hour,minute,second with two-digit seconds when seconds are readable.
8,53
